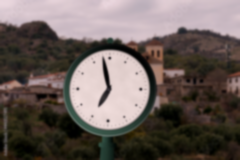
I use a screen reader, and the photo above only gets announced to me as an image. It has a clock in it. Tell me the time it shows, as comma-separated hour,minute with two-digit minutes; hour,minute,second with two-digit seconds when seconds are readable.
6,58
